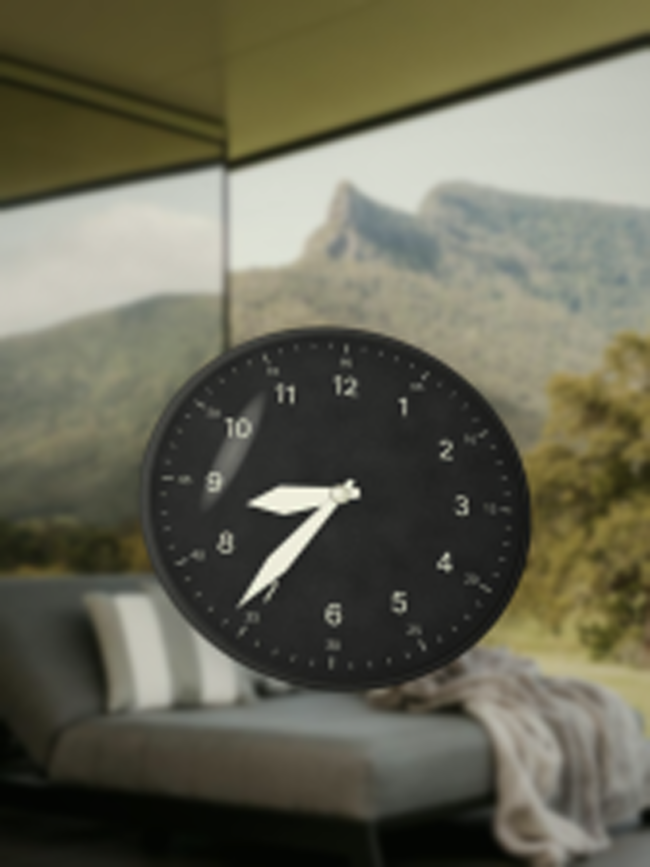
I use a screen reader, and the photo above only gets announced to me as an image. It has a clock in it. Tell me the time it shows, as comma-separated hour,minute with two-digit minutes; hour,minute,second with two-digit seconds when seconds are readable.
8,36
